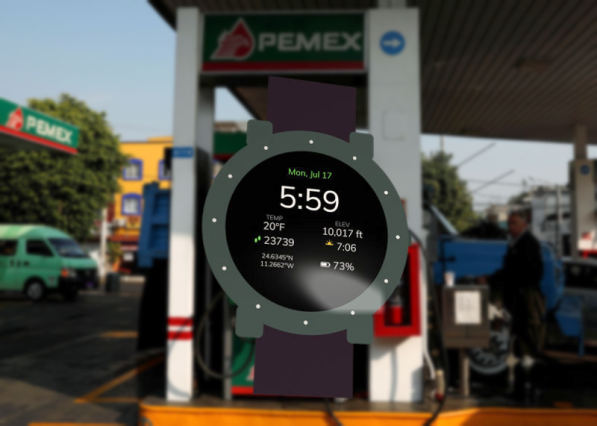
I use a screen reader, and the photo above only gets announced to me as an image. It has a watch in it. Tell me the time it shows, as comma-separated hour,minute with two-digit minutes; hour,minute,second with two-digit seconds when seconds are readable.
5,59
